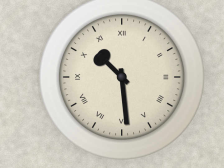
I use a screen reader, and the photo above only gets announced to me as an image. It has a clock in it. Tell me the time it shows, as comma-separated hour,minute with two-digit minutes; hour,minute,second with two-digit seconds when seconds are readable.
10,29
